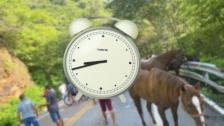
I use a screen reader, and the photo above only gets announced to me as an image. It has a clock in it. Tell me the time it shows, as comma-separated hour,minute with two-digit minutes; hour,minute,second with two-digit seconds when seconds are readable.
8,42
